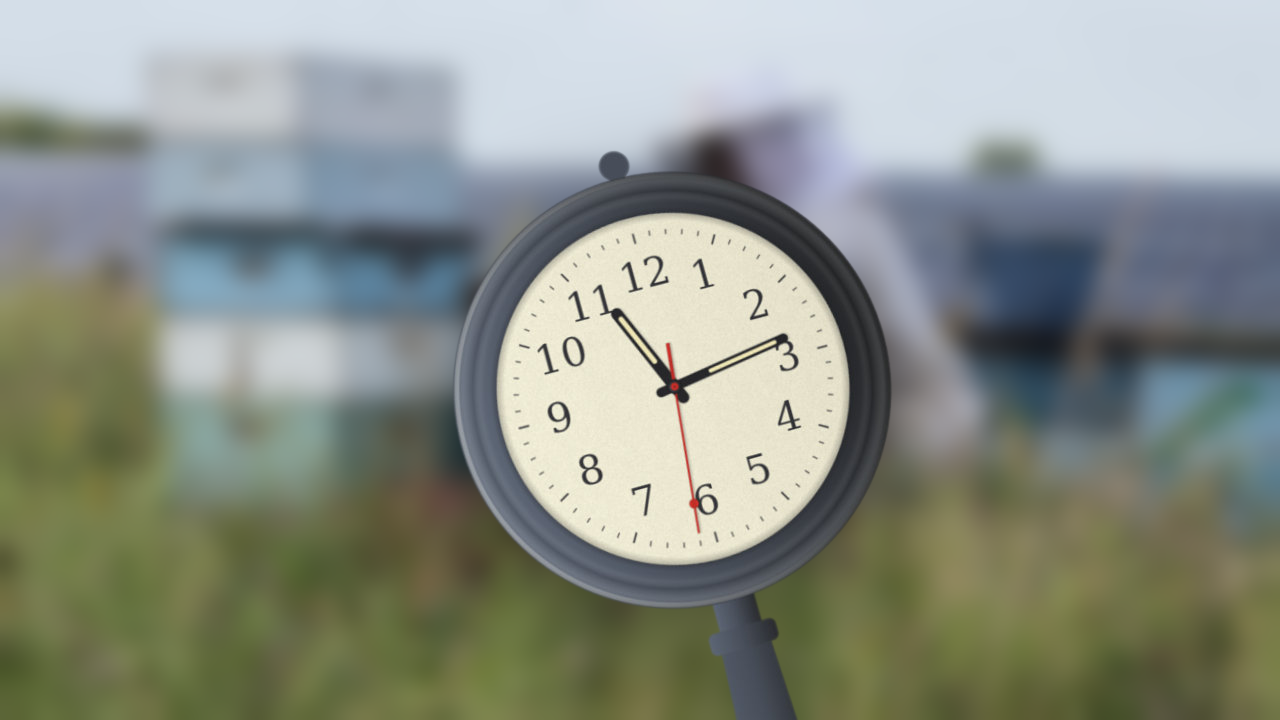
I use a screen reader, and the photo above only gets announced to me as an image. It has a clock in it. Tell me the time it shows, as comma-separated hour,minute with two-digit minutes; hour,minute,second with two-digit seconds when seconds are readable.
11,13,31
